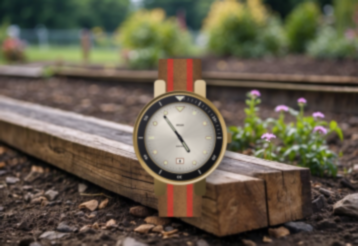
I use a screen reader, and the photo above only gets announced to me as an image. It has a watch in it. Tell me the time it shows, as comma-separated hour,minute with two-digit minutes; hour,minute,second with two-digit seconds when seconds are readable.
4,54
